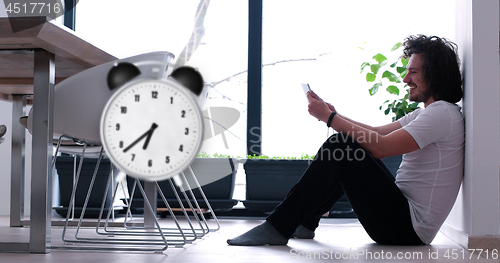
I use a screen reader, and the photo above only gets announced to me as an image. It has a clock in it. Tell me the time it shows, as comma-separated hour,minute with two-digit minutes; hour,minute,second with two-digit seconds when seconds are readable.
6,38
